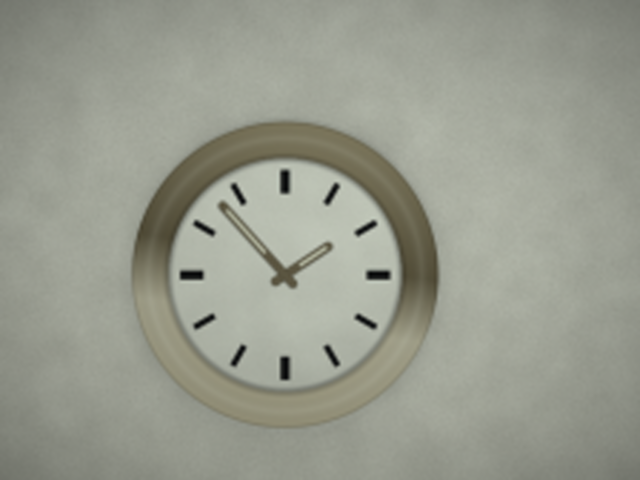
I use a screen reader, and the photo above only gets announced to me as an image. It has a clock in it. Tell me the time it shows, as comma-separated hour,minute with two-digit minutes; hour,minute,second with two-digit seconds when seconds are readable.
1,53
